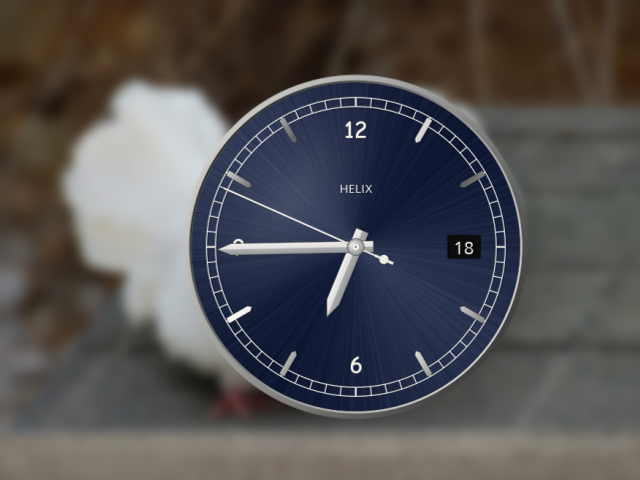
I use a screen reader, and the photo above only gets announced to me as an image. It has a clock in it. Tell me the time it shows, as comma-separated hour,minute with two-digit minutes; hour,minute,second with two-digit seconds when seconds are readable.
6,44,49
